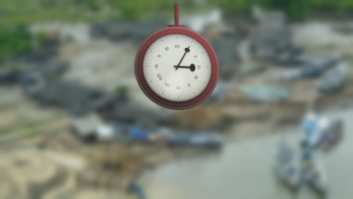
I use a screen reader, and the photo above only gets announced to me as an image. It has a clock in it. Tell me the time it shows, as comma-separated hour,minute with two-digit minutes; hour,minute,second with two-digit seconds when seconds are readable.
3,05
